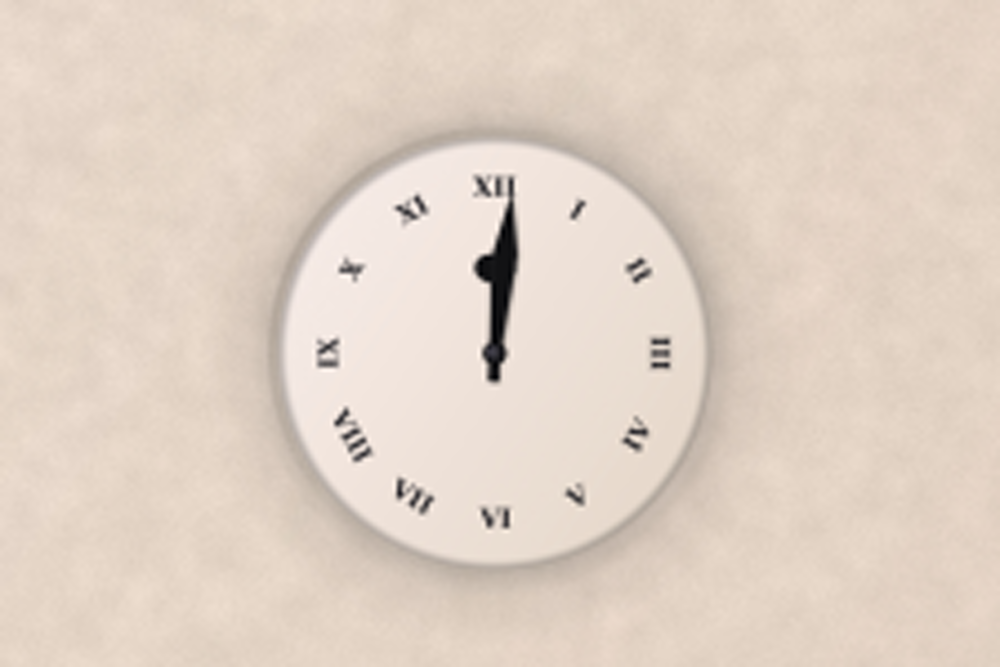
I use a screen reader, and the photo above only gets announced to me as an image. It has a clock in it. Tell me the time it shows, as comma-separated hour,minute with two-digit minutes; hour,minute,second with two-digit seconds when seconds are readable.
12,01
